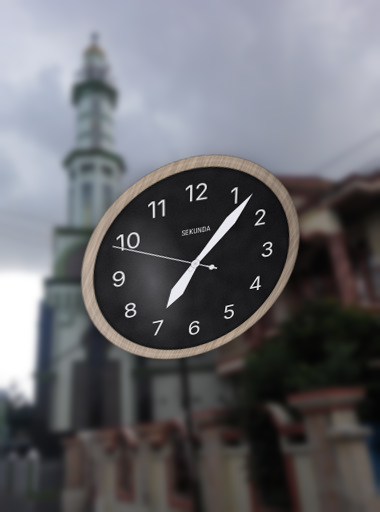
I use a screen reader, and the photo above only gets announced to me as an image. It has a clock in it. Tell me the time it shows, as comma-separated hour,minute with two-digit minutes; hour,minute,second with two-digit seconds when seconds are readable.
7,06,49
